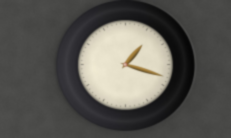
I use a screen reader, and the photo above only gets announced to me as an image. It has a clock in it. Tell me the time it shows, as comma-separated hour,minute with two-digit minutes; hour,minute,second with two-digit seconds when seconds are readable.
1,18
